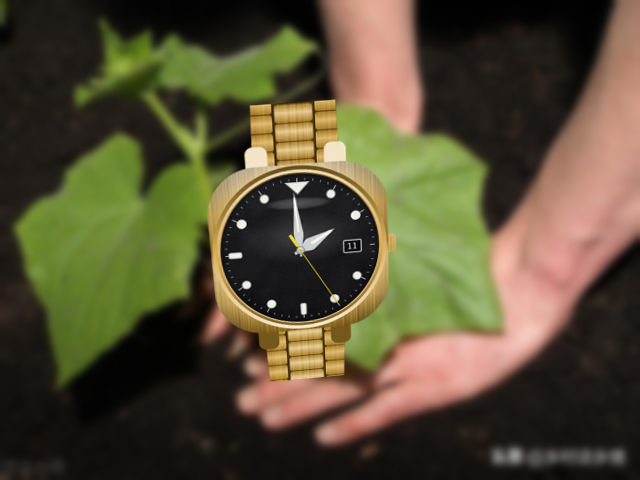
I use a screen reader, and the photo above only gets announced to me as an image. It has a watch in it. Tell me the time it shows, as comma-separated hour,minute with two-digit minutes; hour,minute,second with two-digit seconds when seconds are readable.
1,59,25
